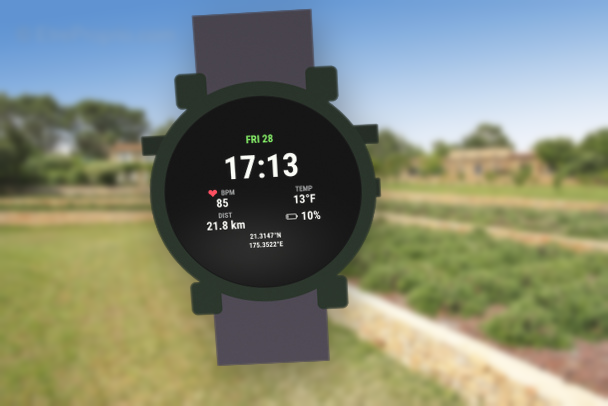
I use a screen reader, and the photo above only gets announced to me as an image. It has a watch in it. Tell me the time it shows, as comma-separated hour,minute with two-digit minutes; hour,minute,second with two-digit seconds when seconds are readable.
17,13
